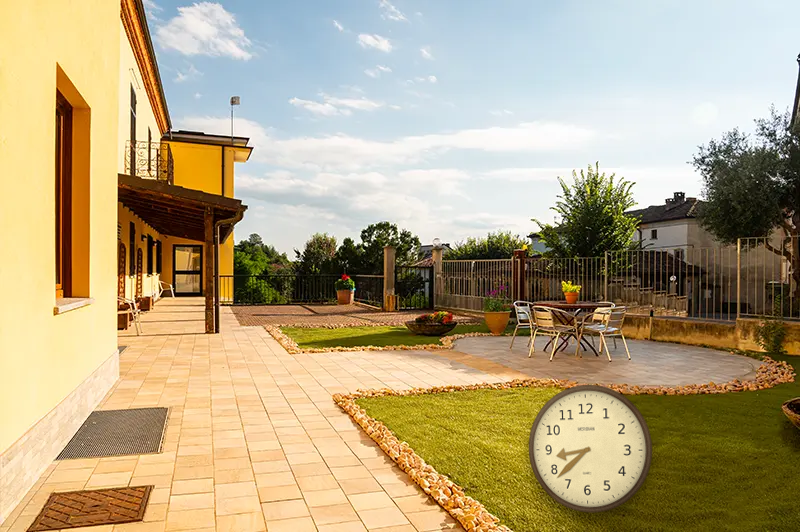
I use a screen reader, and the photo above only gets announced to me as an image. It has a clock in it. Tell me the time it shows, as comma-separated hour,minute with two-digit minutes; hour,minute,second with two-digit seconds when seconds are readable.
8,38
